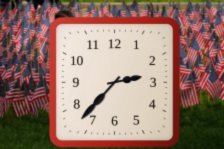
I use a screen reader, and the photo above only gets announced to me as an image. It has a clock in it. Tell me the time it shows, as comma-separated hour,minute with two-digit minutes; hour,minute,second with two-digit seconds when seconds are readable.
2,37
